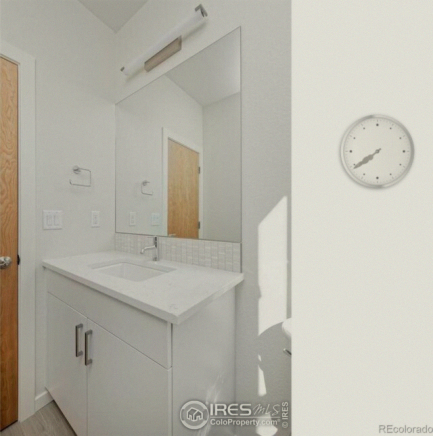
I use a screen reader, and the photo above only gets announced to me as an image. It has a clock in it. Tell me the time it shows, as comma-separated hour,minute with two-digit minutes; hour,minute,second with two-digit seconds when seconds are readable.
7,39
